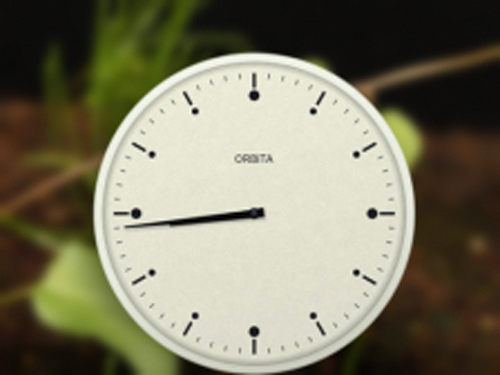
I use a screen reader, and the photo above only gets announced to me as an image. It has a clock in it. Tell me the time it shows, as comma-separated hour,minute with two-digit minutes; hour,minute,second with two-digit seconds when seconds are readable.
8,44
